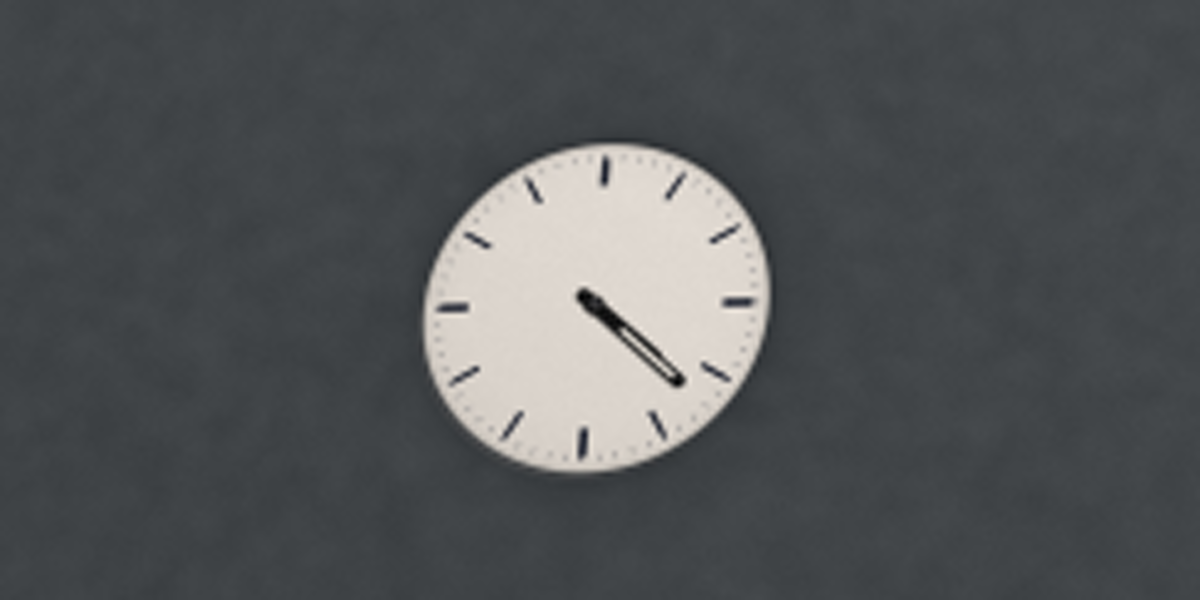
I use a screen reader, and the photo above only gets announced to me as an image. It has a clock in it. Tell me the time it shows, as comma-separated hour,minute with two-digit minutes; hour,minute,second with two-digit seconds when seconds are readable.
4,22
